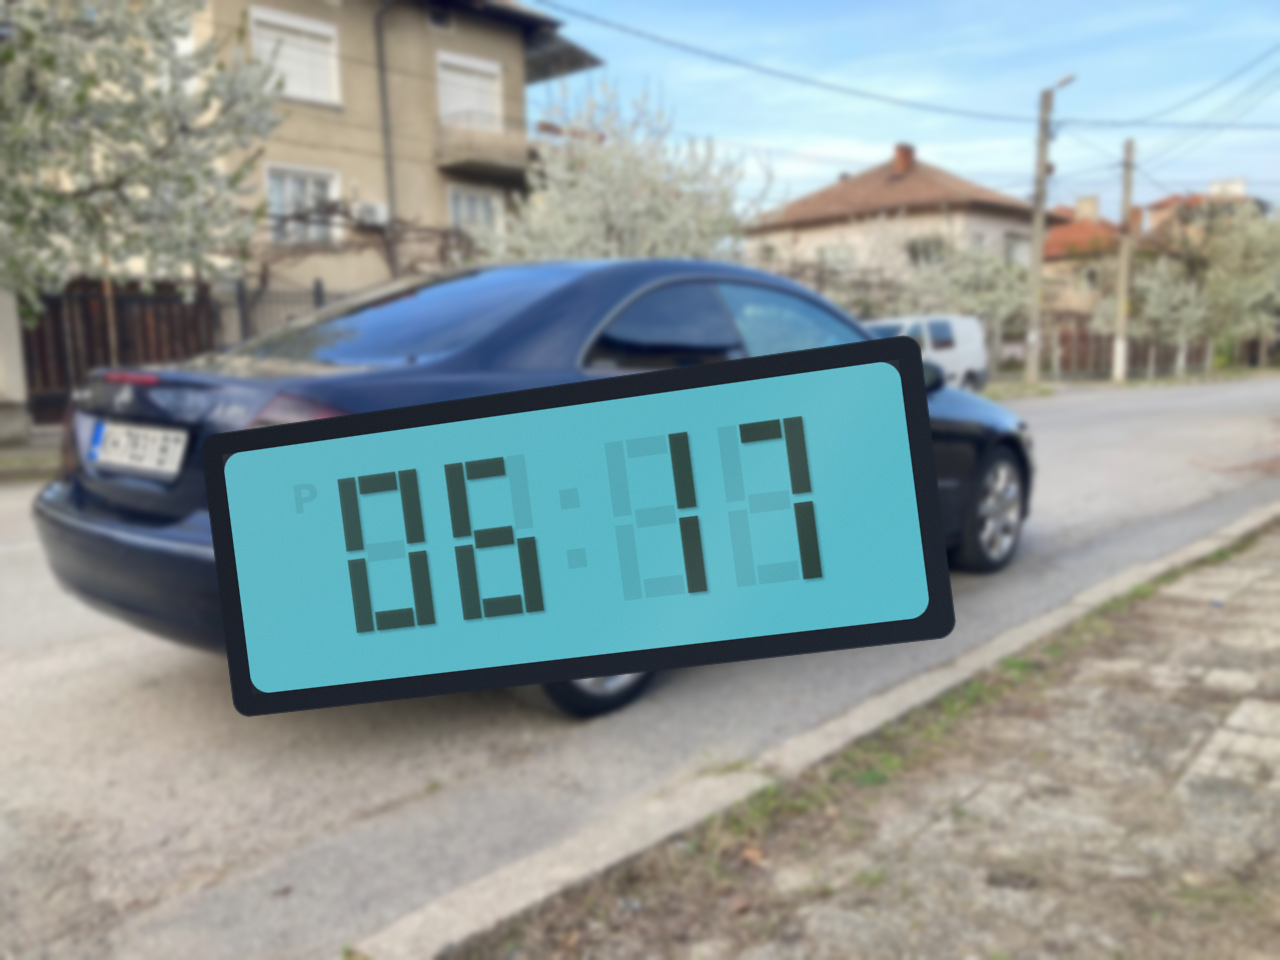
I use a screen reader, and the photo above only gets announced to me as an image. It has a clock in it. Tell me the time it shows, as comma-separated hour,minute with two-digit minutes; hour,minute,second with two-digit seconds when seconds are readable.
6,17
